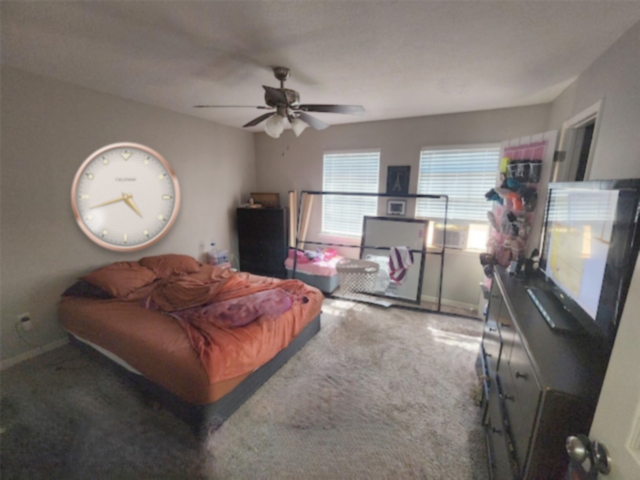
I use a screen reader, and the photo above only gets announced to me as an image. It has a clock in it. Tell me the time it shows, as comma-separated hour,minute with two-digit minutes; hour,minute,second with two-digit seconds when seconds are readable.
4,42
